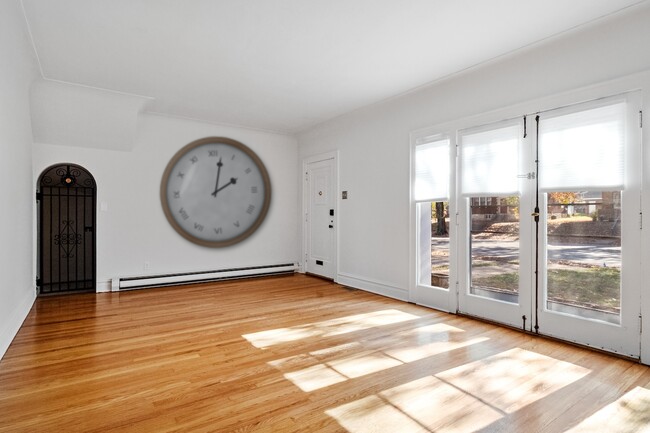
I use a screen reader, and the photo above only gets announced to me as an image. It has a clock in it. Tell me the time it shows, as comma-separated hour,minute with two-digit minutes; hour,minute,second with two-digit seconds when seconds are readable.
2,02
